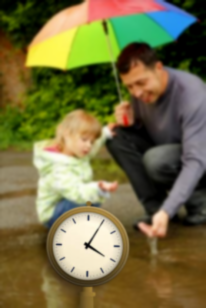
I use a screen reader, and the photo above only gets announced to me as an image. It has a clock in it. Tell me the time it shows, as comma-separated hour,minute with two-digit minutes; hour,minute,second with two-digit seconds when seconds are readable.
4,05
